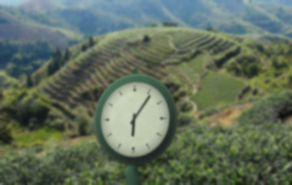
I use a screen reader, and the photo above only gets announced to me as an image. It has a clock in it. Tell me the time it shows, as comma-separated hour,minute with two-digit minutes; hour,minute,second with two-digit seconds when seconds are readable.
6,06
